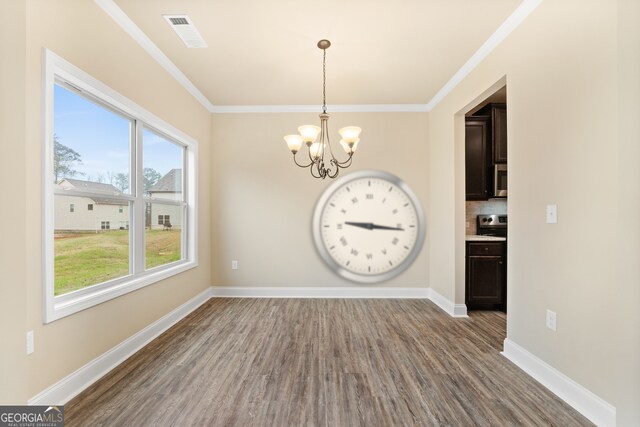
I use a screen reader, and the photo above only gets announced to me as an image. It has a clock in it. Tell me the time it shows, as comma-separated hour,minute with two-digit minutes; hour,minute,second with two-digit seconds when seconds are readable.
9,16
